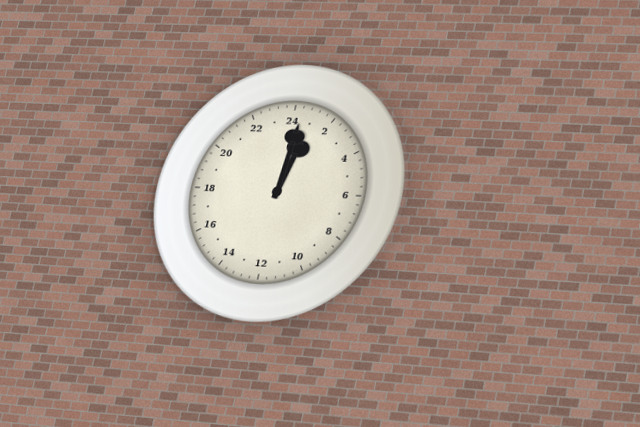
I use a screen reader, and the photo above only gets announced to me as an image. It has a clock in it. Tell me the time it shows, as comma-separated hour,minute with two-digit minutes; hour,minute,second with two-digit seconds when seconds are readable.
1,01
